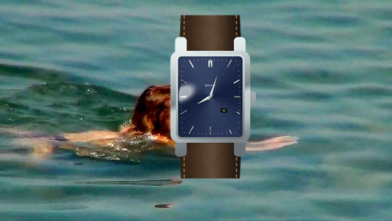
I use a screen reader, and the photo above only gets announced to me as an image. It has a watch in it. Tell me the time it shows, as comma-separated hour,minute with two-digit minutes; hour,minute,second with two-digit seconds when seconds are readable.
8,03
